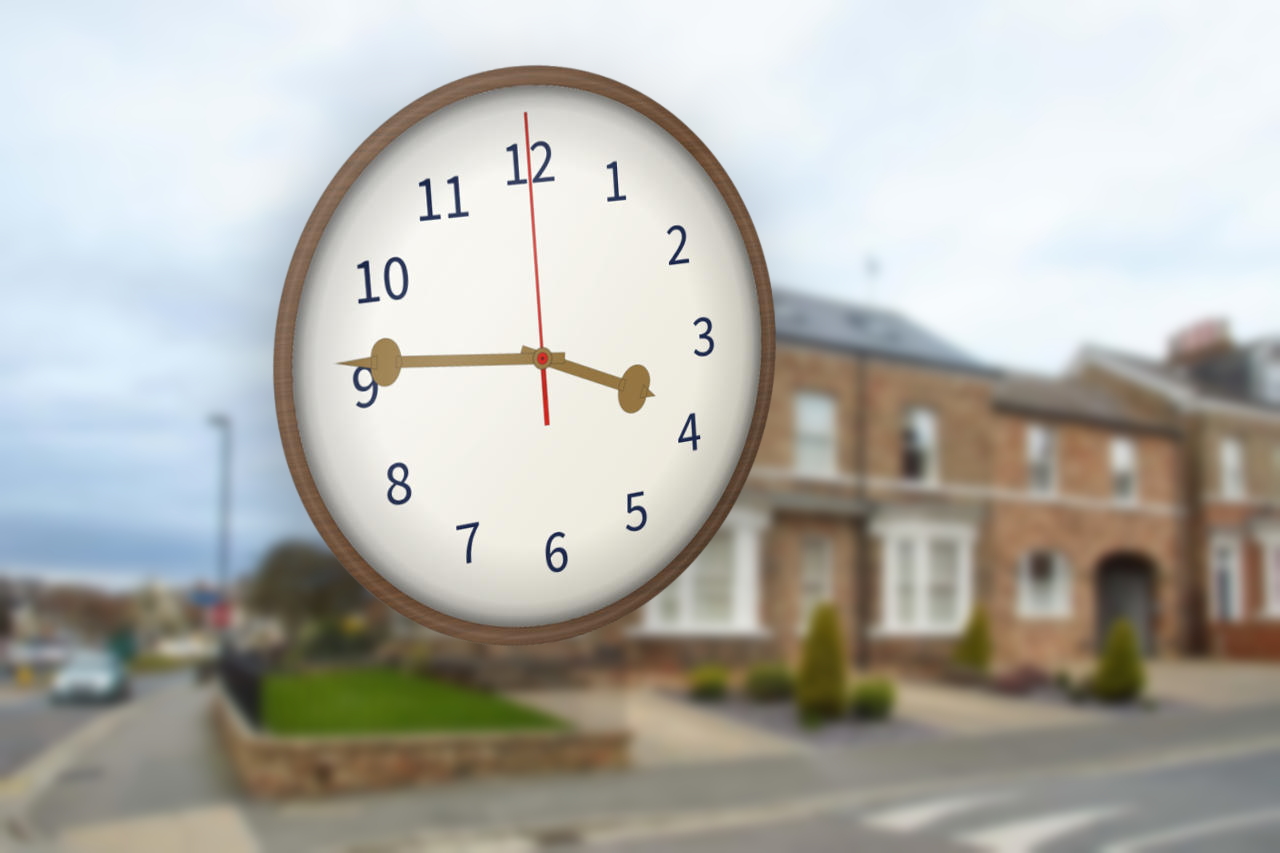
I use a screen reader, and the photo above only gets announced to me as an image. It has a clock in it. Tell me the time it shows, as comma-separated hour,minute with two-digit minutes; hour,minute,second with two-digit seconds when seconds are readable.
3,46,00
